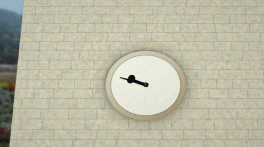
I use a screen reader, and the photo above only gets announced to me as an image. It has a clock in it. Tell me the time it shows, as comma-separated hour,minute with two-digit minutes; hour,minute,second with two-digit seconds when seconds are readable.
9,48
